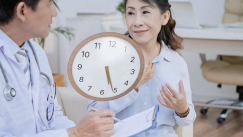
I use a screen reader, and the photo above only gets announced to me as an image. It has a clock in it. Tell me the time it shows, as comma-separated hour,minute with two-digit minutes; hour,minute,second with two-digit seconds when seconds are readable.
5,26
